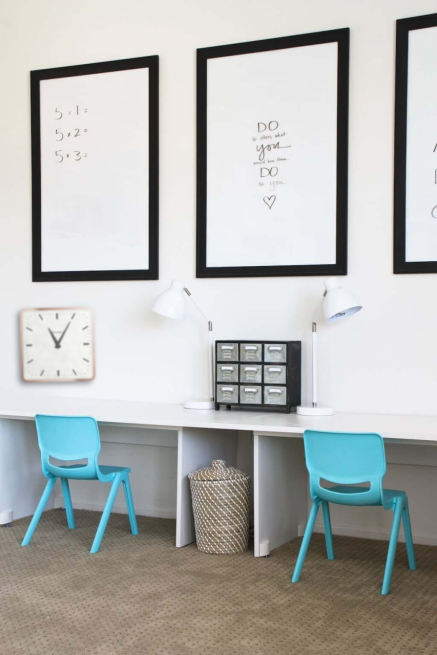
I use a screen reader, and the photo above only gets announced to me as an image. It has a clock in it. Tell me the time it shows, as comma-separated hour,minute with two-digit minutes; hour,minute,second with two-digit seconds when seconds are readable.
11,05
